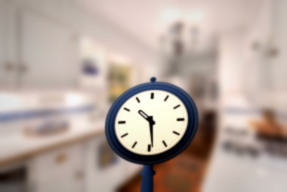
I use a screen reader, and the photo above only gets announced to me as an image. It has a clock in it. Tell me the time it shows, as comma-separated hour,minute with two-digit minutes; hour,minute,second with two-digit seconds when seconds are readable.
10,29
